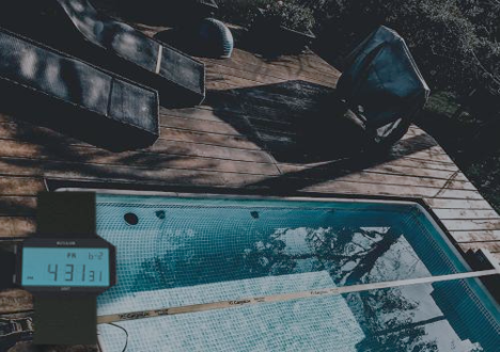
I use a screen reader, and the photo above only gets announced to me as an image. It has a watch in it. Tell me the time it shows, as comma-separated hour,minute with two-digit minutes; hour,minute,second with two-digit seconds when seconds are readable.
4,31,31
